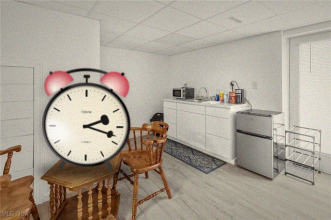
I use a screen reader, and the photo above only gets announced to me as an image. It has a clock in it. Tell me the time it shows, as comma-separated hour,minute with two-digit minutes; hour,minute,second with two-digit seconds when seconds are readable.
2,18
